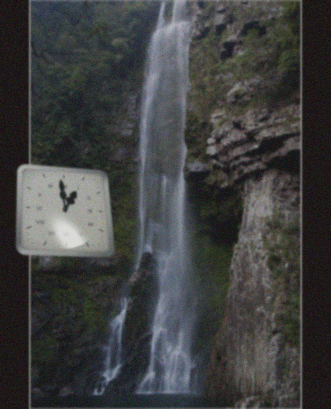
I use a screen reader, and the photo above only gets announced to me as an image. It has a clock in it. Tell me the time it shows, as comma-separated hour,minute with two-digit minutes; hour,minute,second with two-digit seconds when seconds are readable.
12,59
